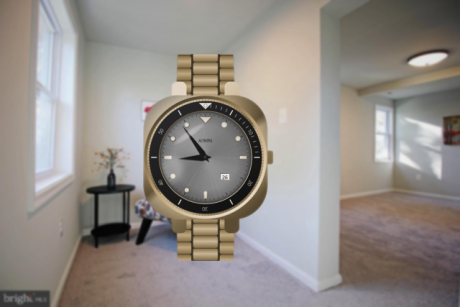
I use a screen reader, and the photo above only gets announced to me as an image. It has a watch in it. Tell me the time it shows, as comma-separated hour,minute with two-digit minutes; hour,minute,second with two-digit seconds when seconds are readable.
8,54
